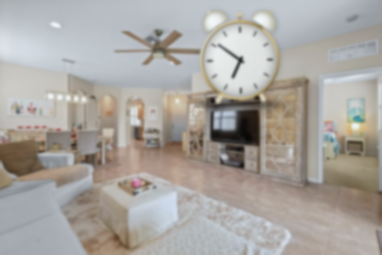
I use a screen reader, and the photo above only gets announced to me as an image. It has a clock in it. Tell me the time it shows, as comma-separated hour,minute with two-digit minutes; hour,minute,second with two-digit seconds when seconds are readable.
6,51
